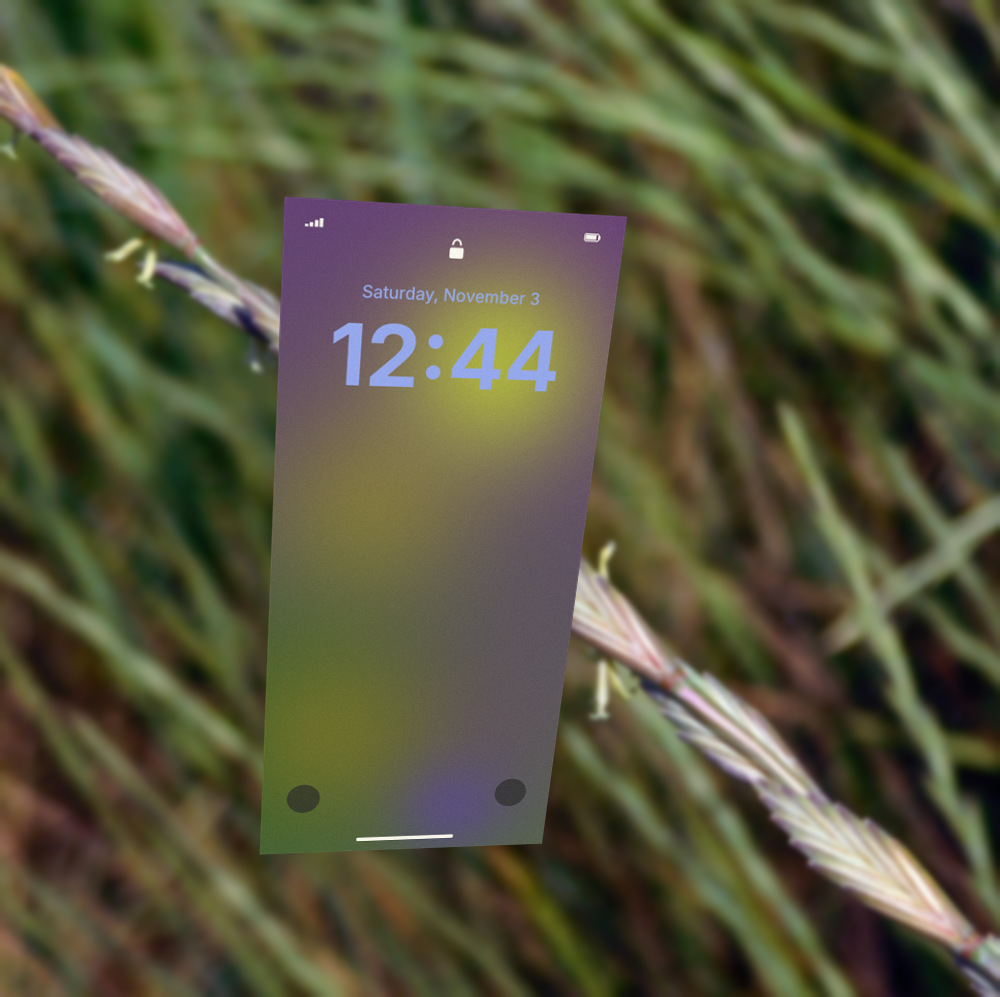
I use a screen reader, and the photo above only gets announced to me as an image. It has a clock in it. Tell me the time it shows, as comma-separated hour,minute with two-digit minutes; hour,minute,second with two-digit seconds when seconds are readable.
12,44
